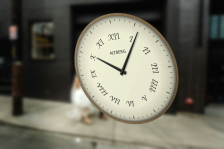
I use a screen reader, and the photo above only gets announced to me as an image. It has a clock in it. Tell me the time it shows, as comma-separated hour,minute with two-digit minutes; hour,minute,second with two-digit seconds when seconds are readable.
10,06
